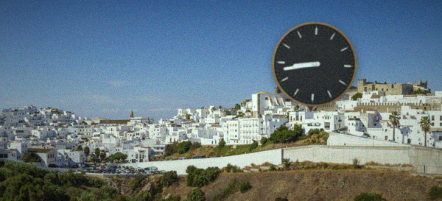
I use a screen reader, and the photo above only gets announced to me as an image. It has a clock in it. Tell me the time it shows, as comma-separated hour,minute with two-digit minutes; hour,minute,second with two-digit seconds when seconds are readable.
8,43
